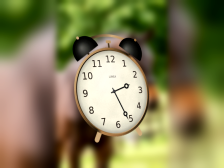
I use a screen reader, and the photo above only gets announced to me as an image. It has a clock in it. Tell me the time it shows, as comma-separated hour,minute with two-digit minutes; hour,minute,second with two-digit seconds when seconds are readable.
2,26
